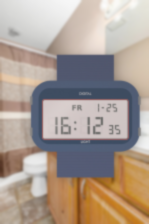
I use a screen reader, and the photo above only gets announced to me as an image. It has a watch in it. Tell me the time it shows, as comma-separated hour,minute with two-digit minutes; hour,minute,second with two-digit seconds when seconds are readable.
16,12
